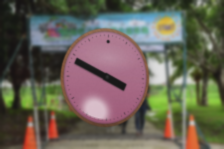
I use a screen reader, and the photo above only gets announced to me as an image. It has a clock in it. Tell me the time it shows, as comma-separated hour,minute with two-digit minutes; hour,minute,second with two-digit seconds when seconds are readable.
3,49
